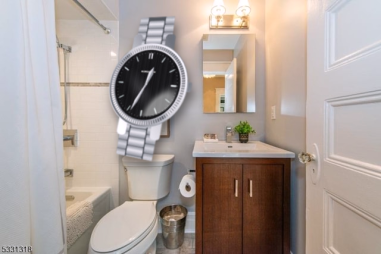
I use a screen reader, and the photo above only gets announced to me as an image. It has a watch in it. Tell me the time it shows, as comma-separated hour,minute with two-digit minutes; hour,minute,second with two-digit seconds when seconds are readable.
12,34
